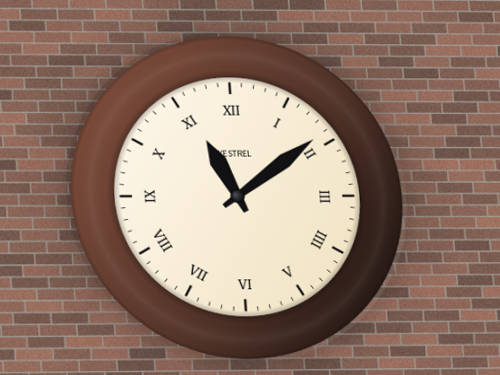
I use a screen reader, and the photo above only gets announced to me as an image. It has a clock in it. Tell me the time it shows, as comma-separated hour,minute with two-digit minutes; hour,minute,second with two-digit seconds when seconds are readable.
11,09
